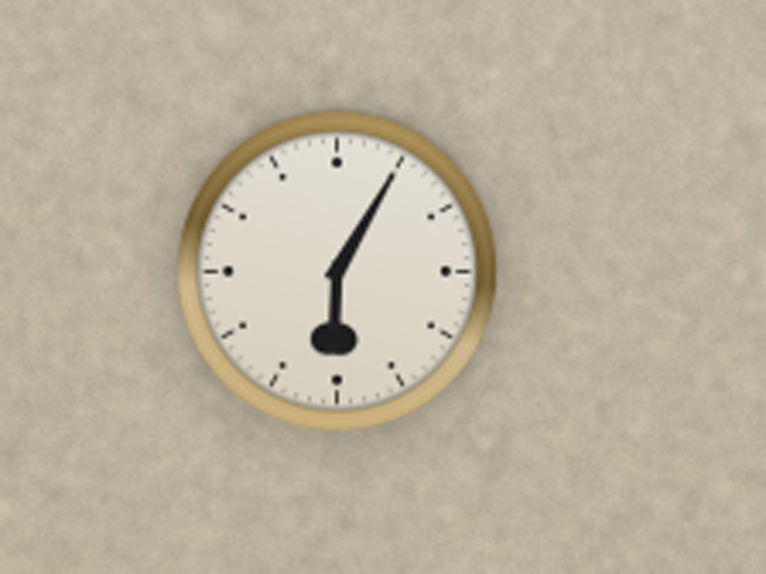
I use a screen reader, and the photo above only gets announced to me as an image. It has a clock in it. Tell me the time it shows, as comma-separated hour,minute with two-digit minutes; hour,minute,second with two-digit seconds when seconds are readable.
6,05
